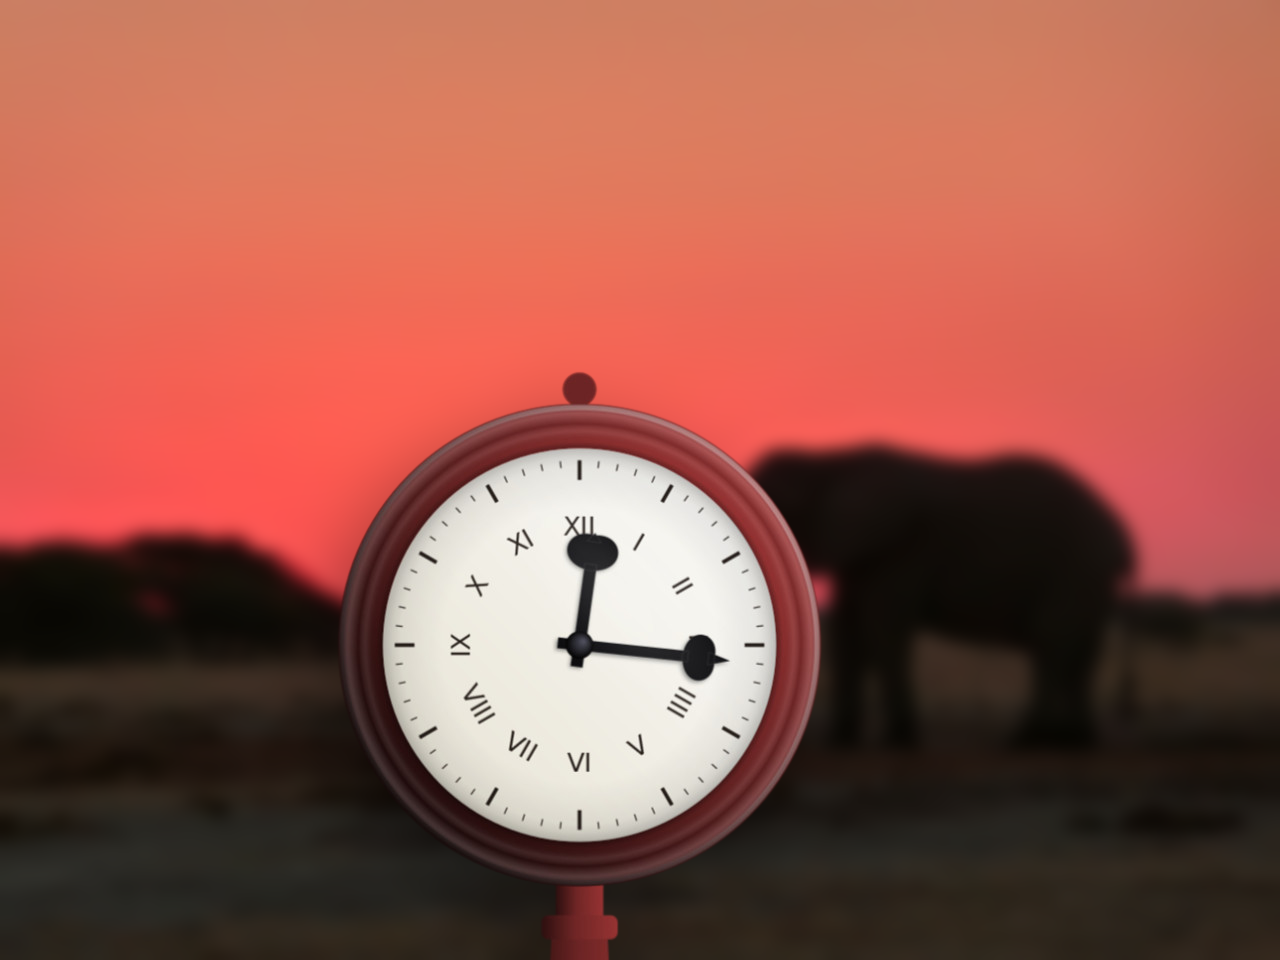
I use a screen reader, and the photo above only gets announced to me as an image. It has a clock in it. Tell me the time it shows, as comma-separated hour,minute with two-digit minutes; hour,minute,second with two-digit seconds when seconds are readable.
12,16
